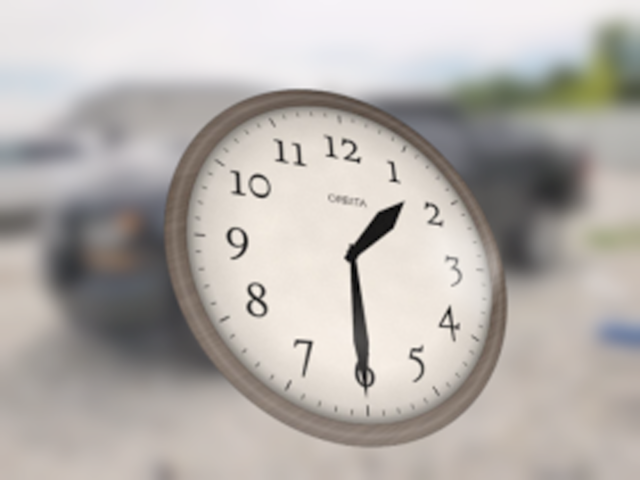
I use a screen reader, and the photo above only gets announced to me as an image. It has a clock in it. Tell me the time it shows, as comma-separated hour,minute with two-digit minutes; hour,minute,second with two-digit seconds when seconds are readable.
1,30
